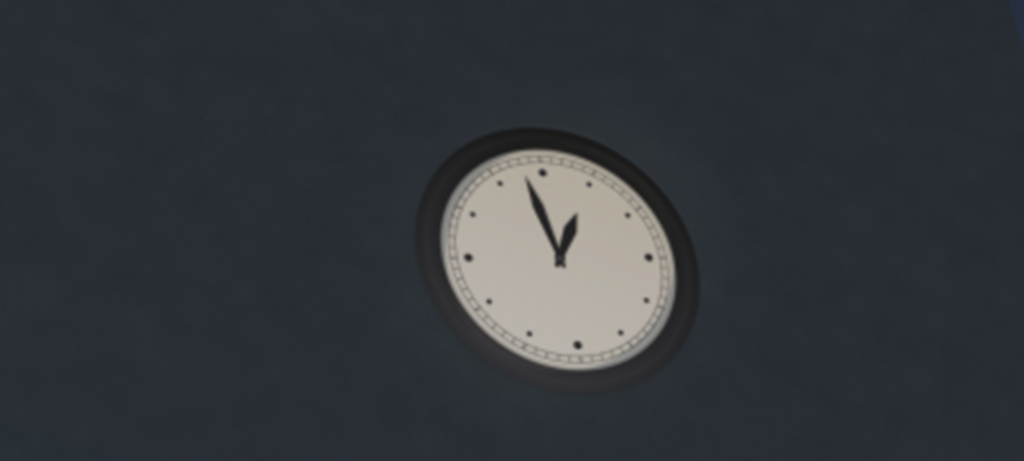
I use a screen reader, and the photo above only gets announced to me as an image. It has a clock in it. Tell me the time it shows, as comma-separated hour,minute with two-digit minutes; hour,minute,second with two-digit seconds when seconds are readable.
12,58
